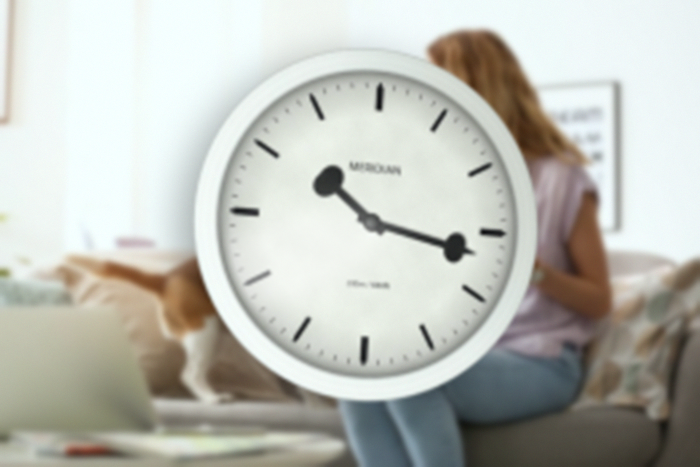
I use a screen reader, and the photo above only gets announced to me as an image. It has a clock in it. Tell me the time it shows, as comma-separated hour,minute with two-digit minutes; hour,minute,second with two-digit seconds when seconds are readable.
10,17
